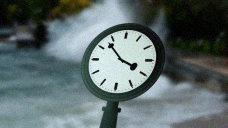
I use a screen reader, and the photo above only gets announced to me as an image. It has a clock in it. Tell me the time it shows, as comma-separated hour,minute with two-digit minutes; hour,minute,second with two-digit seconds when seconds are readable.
3,53
